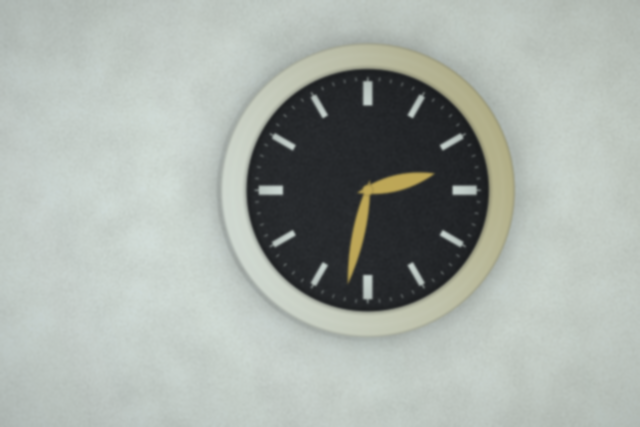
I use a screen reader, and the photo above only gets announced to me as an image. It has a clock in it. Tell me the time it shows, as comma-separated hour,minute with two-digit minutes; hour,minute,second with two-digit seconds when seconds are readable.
2,32
